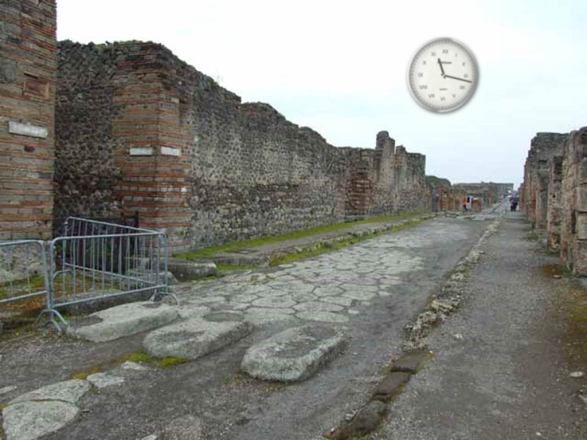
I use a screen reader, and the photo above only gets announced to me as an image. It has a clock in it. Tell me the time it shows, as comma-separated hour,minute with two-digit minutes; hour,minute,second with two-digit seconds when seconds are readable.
11,17
